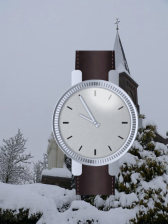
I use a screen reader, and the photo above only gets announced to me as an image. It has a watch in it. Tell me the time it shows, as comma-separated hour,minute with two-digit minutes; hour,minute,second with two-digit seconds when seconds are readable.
9,55
